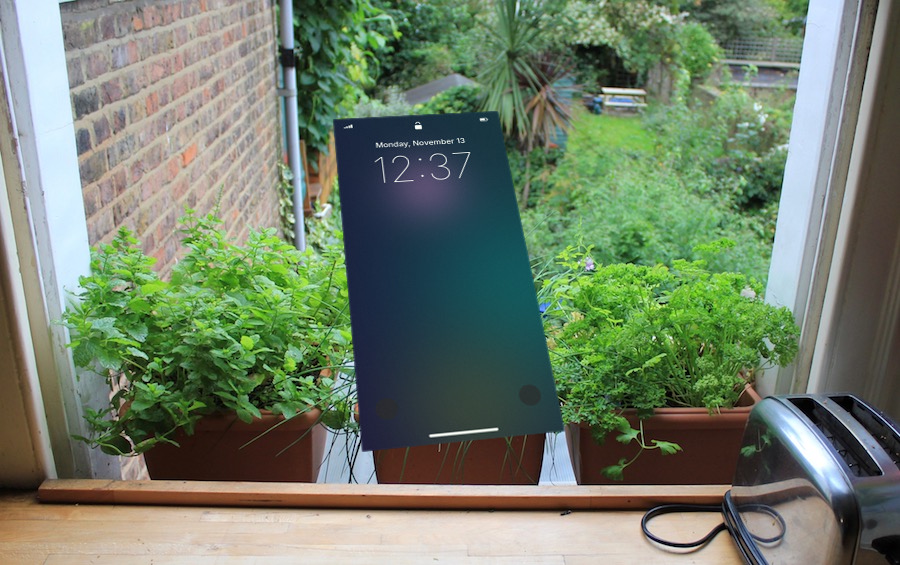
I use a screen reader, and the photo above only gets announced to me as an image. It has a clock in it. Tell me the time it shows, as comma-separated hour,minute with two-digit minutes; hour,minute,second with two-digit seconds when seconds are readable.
12,37
